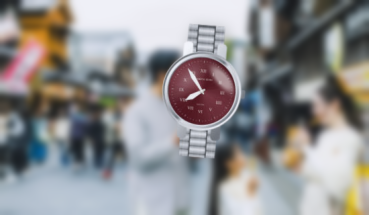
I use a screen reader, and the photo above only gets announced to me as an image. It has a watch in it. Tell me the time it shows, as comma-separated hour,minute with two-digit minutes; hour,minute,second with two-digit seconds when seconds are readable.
7,54
